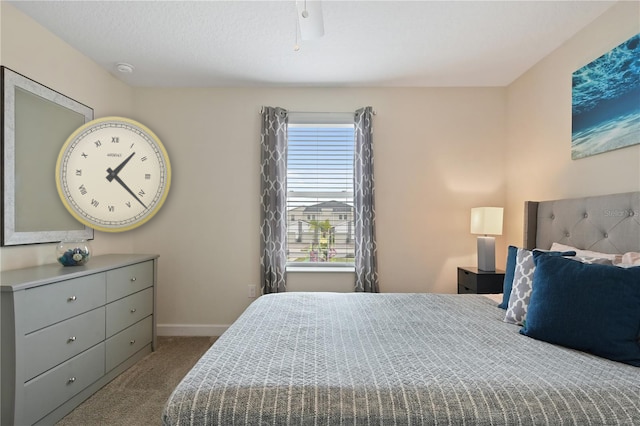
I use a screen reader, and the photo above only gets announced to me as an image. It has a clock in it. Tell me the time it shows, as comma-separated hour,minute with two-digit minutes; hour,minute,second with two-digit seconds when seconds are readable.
1,22
